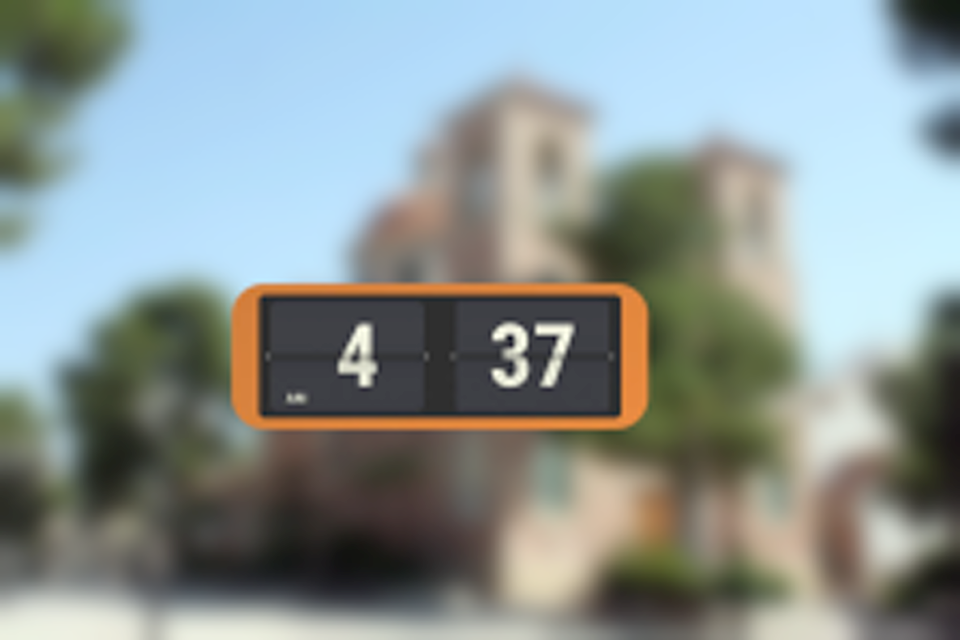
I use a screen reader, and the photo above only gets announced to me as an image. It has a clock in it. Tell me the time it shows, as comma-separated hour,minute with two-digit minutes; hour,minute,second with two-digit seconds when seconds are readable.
4,37
